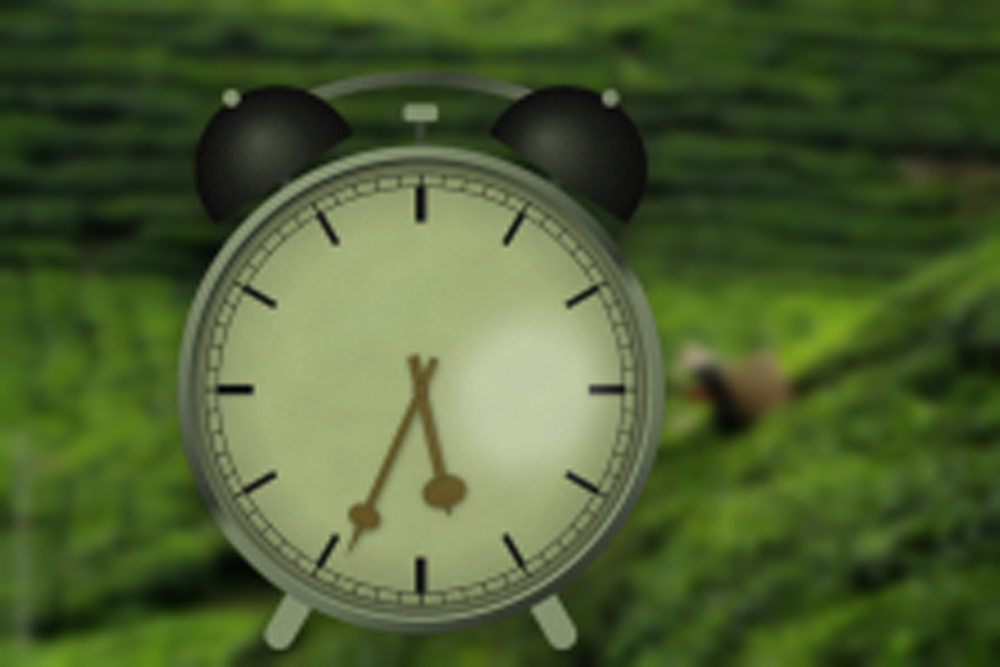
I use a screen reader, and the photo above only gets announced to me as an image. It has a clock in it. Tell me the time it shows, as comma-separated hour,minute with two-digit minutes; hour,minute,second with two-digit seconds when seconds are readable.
5,34
